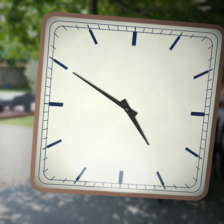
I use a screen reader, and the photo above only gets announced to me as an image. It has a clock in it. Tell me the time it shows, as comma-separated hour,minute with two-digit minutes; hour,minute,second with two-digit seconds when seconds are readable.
4,50
